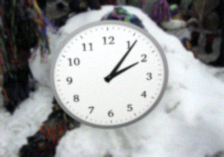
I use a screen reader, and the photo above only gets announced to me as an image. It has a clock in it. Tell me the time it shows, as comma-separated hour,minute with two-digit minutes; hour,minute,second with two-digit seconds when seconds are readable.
2,06
